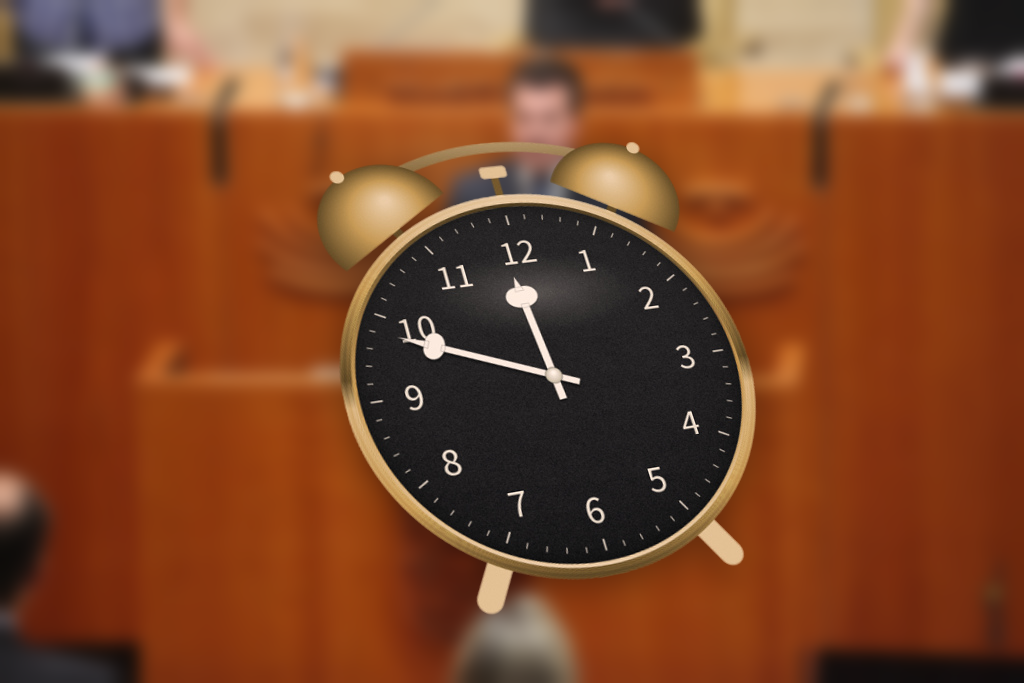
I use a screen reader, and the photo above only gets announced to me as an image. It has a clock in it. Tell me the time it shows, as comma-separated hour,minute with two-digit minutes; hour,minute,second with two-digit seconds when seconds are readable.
11,49
